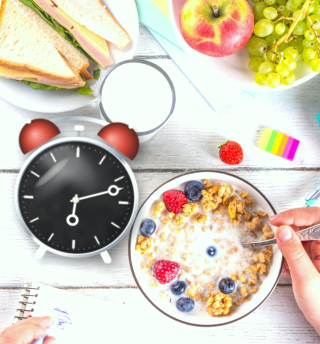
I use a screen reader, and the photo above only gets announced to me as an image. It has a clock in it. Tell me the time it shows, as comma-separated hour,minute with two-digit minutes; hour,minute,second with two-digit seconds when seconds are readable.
6,12
